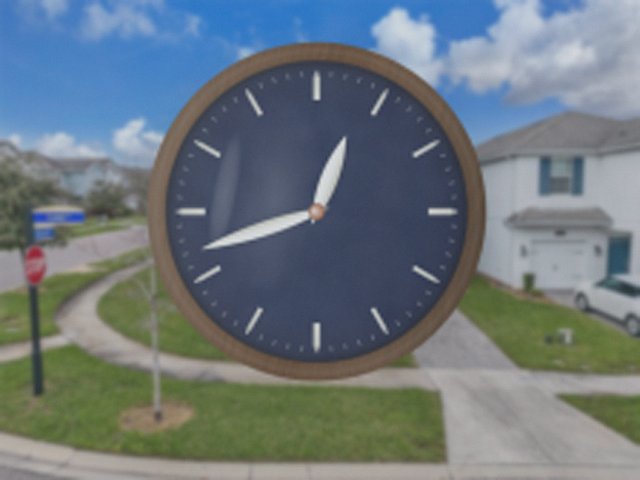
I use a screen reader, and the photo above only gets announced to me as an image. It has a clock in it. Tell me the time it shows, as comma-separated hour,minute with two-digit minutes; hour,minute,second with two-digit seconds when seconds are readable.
12,42
